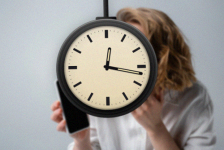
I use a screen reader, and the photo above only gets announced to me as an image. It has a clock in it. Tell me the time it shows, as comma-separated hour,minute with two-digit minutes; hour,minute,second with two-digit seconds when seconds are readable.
12,17
